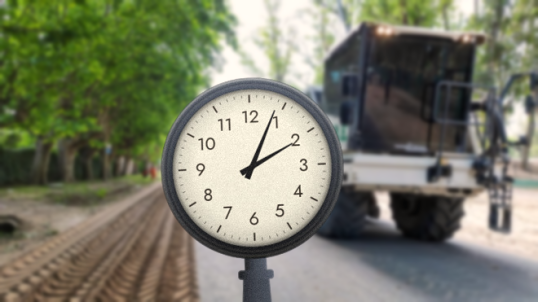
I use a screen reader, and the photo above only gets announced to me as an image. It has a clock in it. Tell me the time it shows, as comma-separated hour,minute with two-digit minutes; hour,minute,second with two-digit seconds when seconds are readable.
2,04
